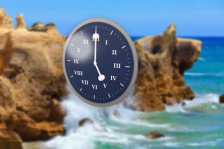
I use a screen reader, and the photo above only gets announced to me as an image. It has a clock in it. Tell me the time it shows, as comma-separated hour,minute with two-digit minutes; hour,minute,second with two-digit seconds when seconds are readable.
5,00
